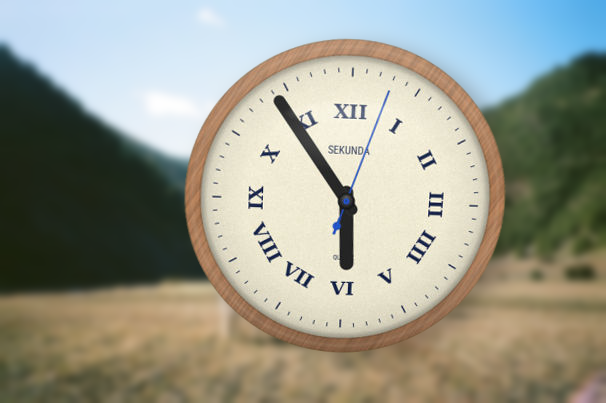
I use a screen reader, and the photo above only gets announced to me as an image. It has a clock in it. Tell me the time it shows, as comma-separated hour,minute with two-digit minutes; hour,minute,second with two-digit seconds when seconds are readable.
5,54,03
